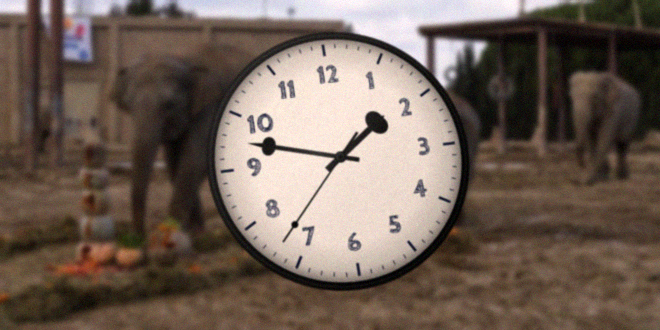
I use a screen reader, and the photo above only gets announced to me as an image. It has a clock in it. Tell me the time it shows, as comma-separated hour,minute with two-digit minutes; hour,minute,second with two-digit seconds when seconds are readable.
1,47,37
